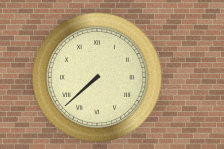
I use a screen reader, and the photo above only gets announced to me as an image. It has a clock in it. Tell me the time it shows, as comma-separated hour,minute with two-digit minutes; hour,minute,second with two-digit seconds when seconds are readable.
7,38
